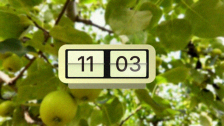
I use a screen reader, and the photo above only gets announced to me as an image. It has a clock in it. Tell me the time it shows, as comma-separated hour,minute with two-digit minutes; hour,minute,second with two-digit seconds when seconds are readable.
11,03
